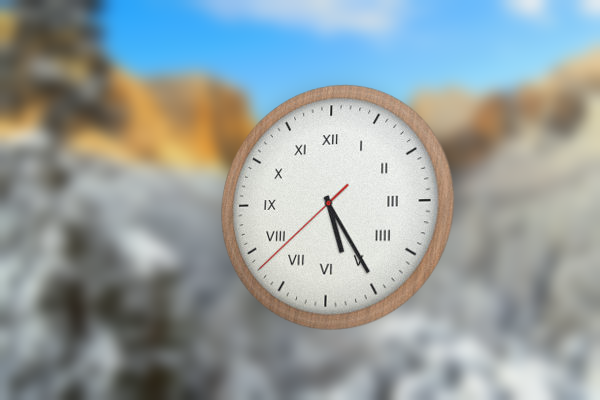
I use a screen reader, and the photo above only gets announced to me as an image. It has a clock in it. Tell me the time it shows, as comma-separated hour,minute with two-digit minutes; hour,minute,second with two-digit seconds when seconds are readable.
5,24,38
